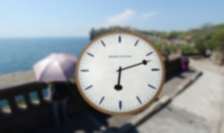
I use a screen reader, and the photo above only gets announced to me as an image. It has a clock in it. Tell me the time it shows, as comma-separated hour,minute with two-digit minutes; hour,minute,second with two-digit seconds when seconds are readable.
6,12
